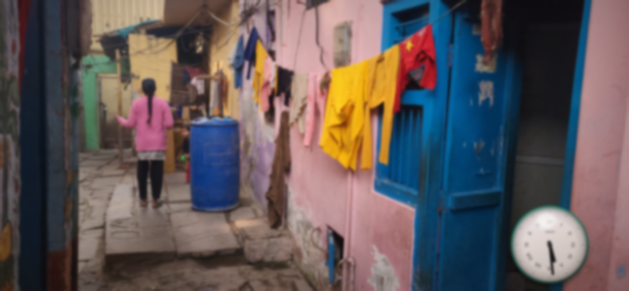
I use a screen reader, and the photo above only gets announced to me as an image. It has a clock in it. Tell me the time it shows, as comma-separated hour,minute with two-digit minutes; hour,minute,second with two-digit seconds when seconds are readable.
5,29
